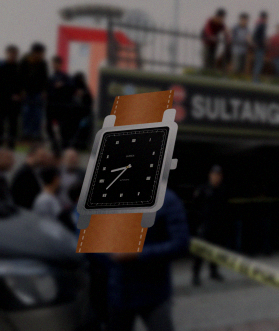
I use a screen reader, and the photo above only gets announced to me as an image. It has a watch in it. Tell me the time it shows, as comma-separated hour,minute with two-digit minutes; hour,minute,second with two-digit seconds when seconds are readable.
8,36
